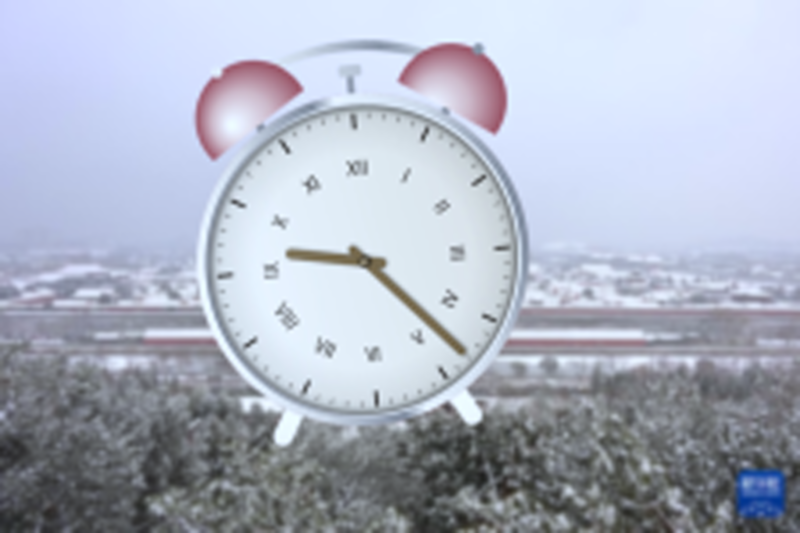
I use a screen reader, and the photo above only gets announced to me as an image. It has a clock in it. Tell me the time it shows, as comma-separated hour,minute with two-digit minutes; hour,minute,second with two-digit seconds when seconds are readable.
9,23
